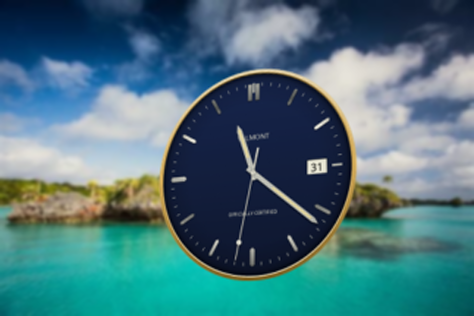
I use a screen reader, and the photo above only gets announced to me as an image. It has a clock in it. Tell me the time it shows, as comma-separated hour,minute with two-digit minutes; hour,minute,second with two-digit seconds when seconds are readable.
11,21,32
